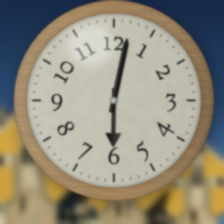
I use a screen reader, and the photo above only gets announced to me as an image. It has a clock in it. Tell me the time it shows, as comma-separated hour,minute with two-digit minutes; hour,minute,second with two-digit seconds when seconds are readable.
6,02
